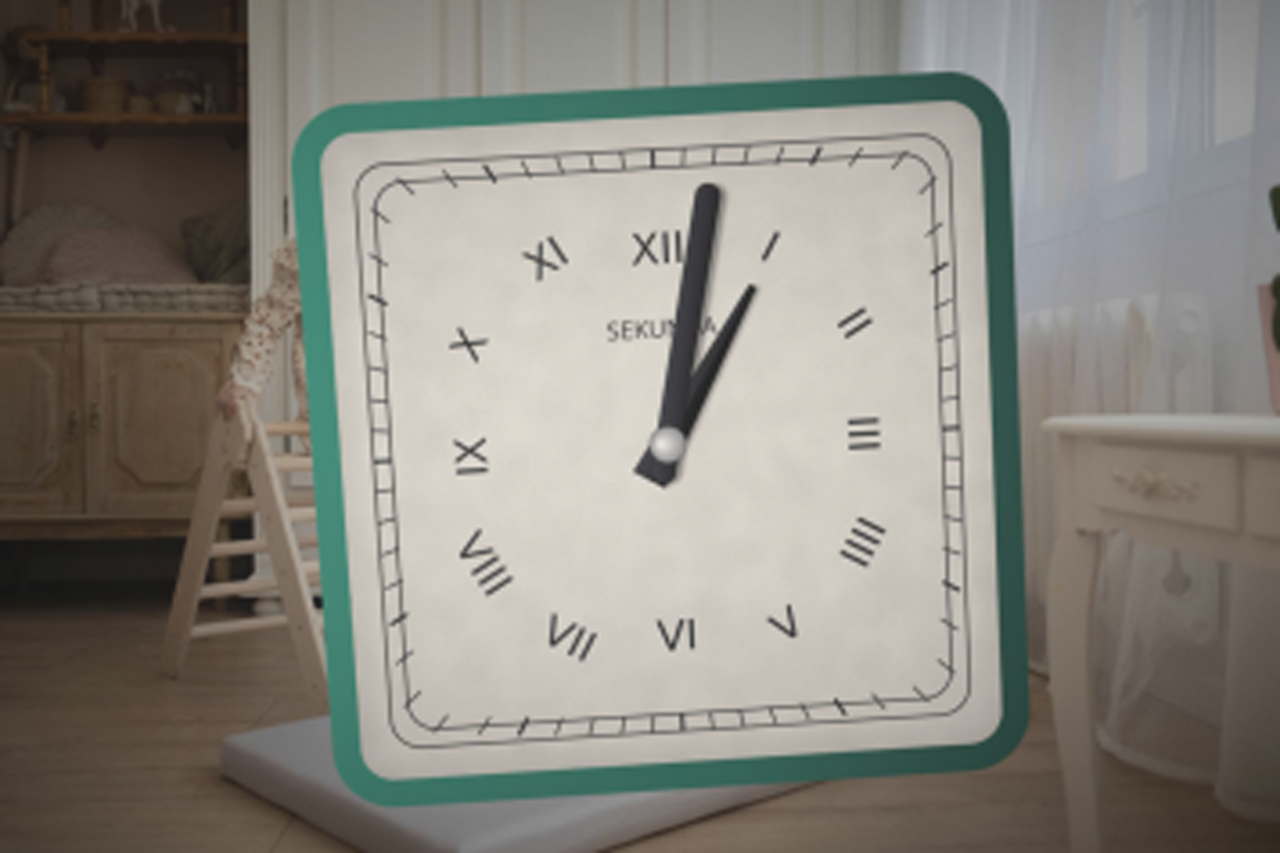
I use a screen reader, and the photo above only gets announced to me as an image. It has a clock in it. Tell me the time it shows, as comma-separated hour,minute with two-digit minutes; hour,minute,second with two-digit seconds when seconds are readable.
1,02
